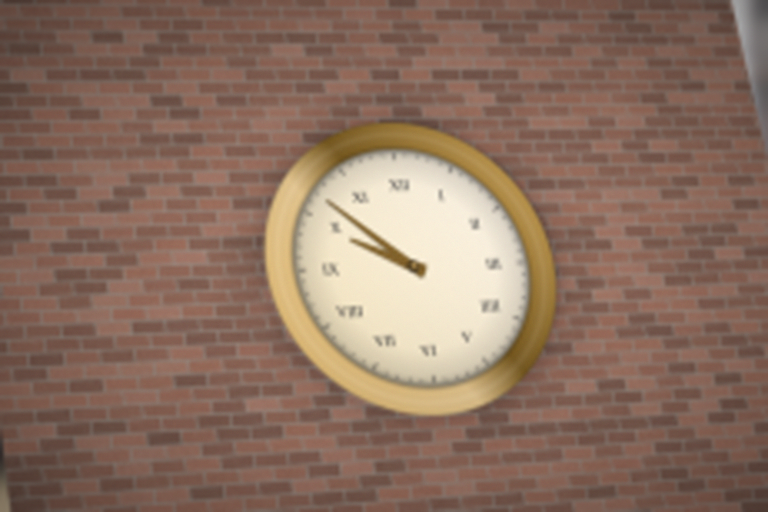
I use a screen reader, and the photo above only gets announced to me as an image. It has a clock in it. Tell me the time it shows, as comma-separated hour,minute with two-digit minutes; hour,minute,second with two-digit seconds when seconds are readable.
9,52
